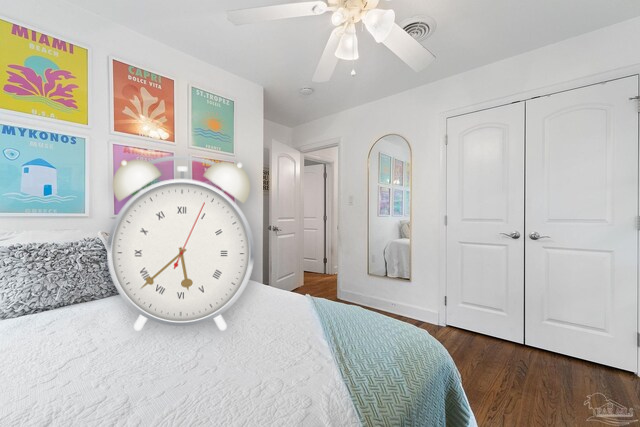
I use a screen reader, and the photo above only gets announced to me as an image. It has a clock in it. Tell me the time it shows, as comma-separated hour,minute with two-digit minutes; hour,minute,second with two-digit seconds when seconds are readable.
5,38,04
